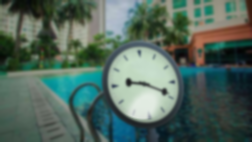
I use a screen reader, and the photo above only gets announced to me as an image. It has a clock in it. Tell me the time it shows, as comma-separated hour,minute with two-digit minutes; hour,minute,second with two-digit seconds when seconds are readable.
9,19
